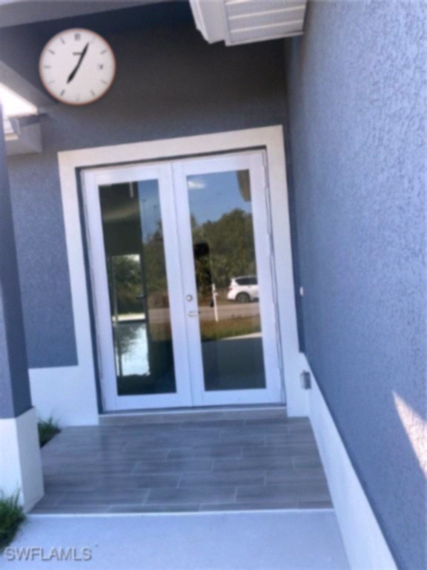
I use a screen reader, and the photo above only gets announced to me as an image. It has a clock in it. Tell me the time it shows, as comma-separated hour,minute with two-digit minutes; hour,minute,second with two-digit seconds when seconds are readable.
7,04
